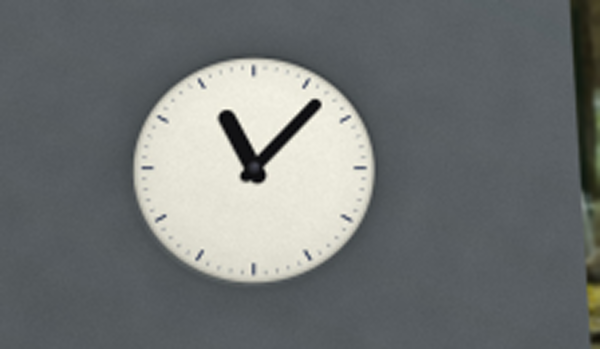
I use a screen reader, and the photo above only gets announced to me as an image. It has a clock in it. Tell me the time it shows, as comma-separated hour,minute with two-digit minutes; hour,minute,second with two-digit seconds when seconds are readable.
11,07
